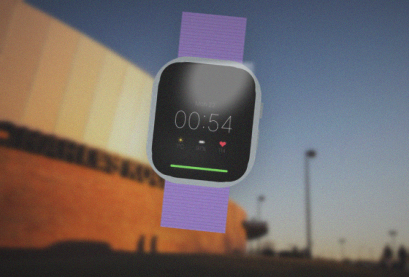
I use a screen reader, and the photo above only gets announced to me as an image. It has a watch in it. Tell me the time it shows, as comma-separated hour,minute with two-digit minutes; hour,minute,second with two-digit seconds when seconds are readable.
0,54
